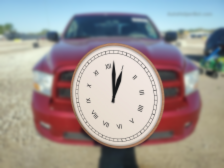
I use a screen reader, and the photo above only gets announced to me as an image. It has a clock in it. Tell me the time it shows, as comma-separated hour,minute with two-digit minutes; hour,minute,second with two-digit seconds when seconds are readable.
1,02
